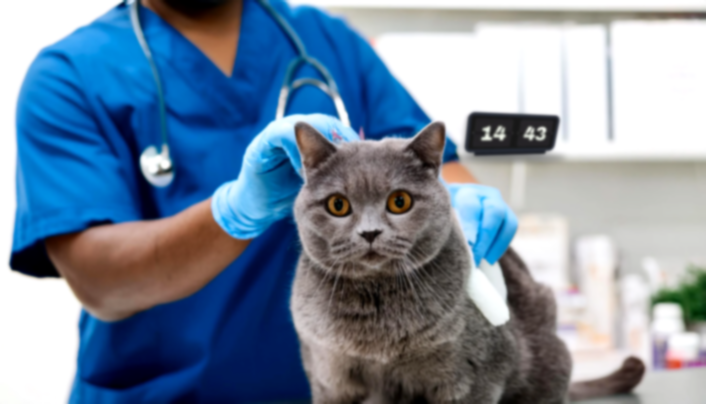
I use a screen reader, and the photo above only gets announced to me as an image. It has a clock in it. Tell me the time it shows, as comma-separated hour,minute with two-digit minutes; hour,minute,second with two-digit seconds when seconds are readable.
14,43
